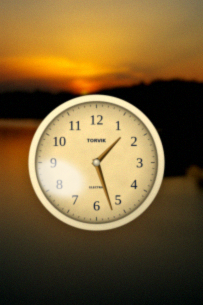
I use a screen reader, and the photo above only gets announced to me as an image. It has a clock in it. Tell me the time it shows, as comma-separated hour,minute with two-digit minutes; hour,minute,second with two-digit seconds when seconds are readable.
1,27
